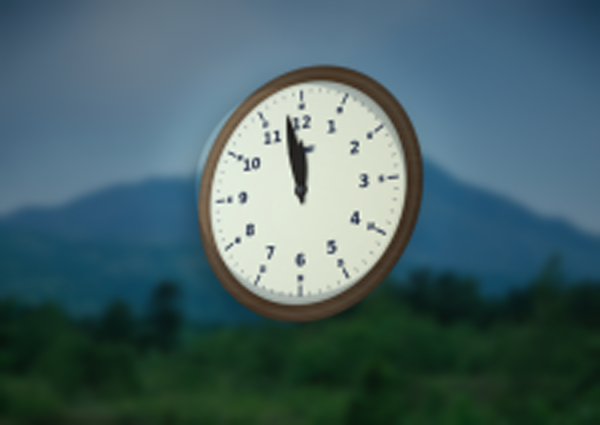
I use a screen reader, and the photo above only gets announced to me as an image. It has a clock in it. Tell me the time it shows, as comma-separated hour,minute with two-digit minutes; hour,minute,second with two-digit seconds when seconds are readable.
11,58
